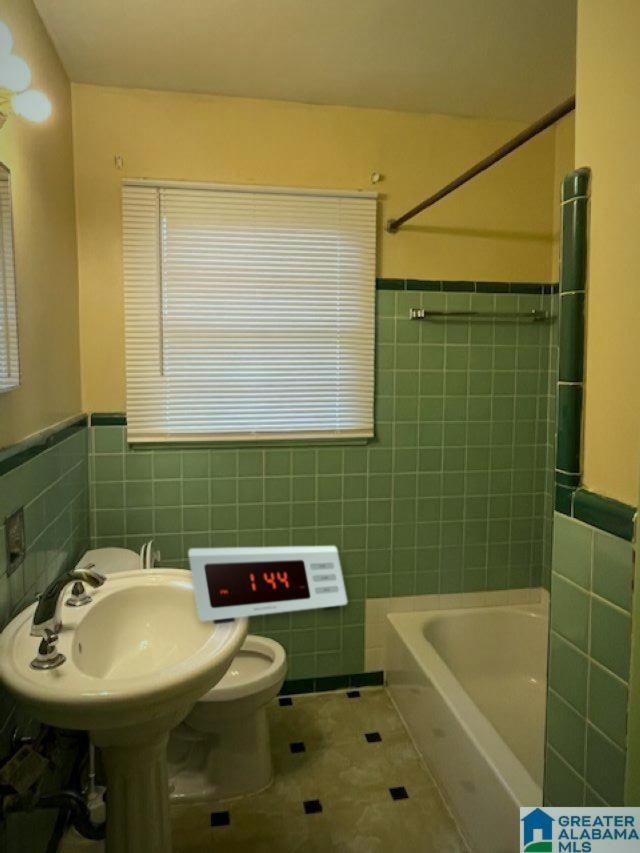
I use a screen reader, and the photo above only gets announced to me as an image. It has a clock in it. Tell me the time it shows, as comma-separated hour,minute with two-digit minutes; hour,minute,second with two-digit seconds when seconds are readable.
1,44
